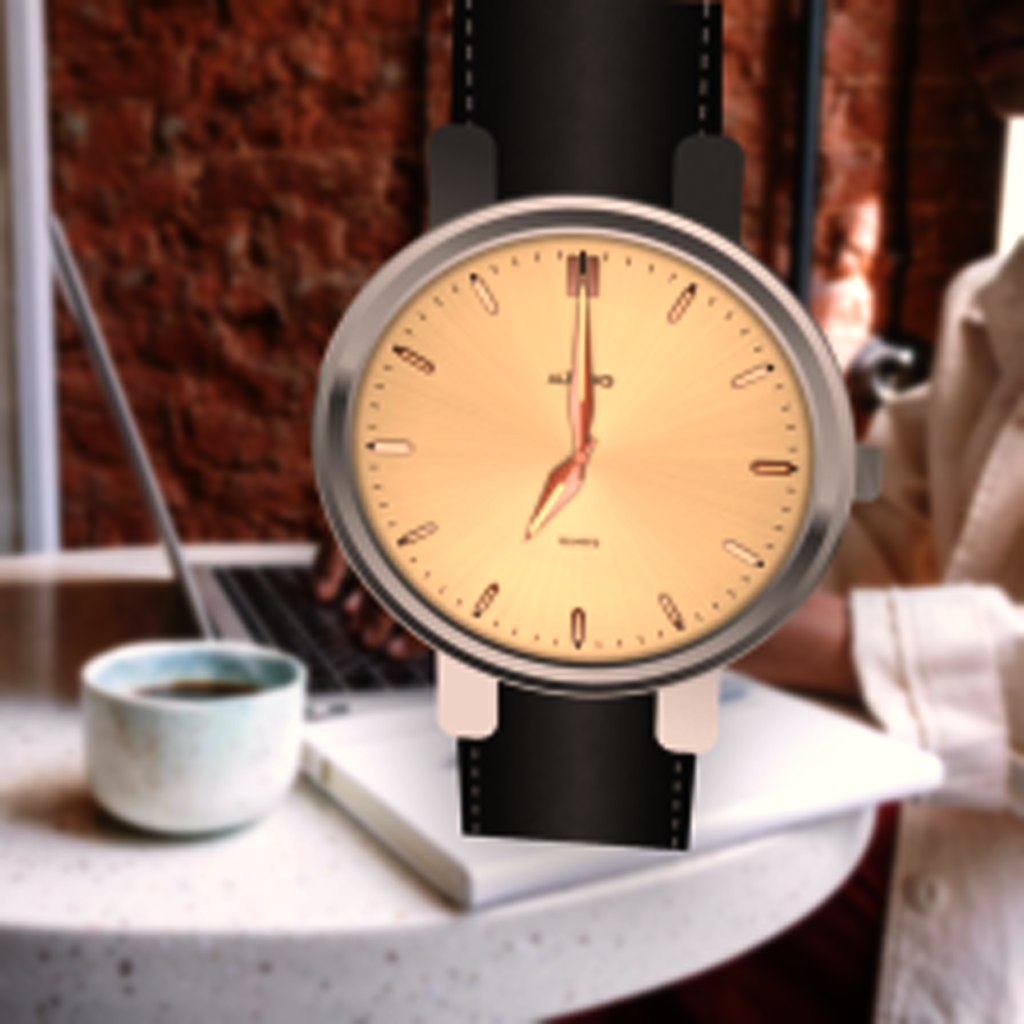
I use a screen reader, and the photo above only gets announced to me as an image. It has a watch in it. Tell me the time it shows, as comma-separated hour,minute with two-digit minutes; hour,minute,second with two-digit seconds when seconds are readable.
7,00
